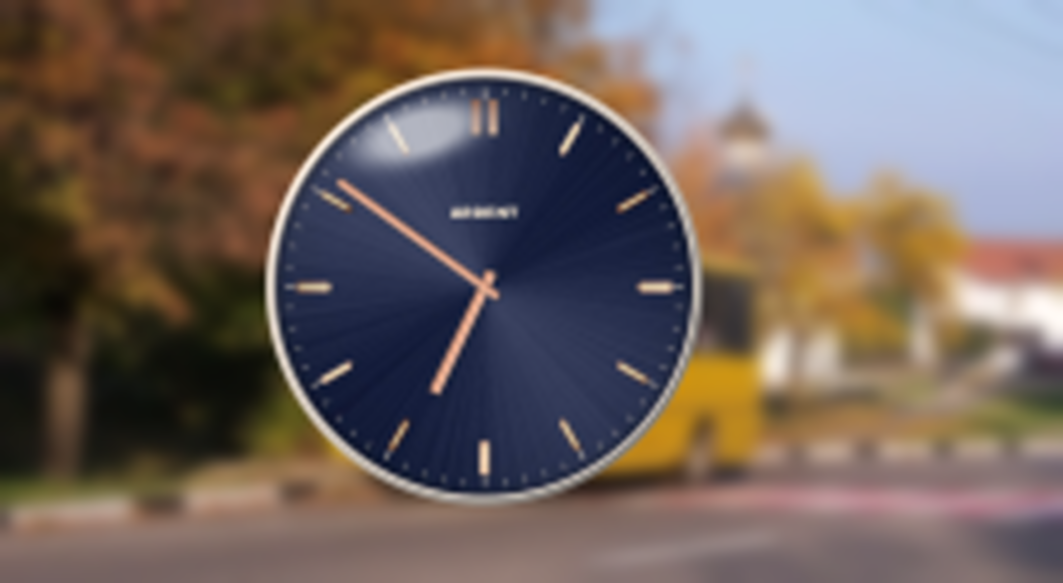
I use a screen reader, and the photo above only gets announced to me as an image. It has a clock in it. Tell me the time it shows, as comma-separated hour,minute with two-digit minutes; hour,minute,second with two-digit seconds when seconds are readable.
6,51
